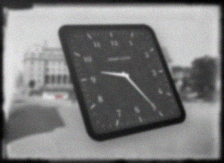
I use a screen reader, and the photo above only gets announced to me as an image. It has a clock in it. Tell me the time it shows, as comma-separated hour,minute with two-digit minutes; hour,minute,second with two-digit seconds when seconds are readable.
9,25
